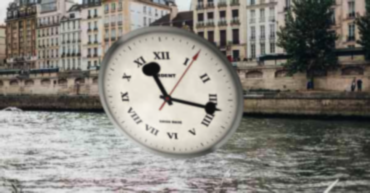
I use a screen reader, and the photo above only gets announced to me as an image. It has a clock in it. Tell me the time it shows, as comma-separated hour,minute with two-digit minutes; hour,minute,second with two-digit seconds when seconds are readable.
11,17,06
